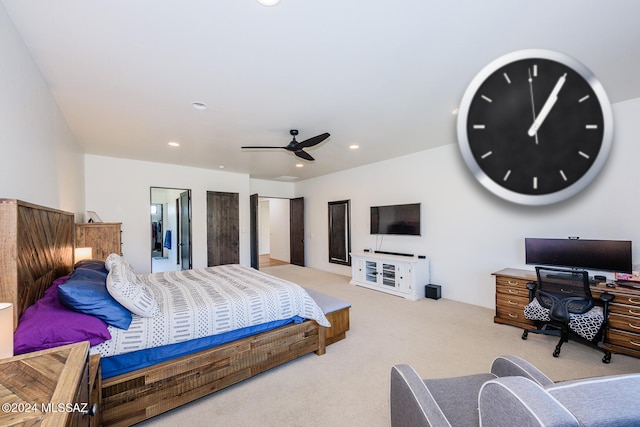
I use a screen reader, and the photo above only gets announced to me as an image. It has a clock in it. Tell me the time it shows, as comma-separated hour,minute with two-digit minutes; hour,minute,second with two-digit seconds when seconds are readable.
1,04,59
